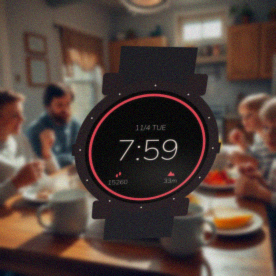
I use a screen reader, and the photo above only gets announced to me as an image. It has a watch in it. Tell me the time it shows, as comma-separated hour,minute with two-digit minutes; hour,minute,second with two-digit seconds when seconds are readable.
7,59
